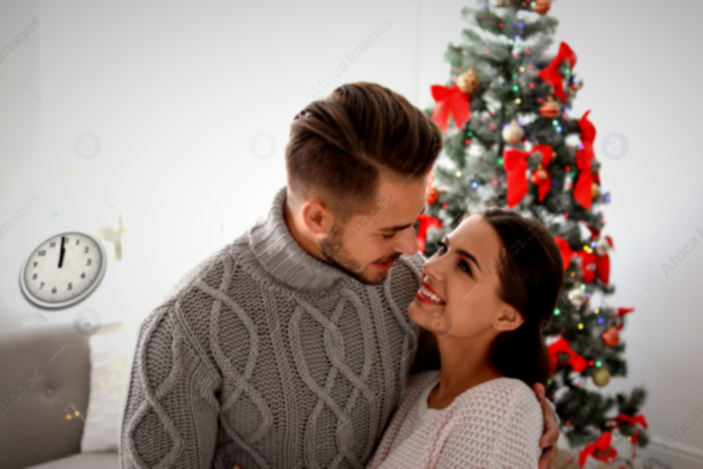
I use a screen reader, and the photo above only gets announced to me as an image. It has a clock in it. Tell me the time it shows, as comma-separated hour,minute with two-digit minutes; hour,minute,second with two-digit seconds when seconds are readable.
11,59
